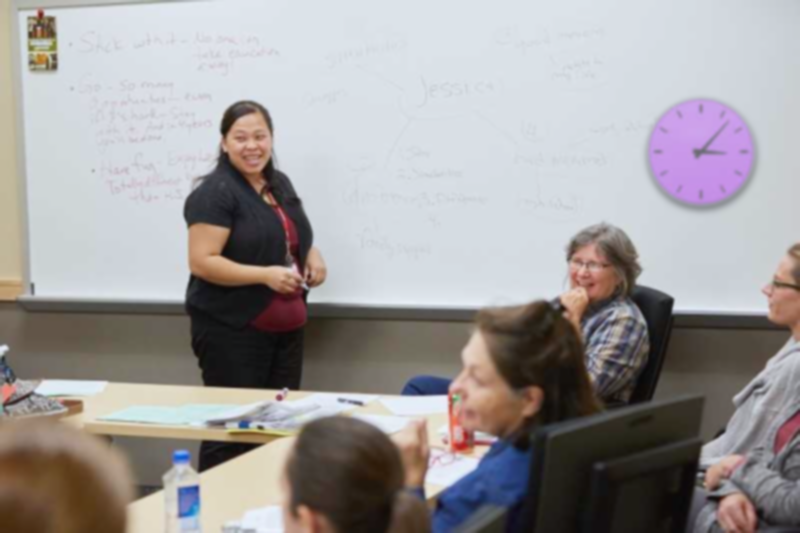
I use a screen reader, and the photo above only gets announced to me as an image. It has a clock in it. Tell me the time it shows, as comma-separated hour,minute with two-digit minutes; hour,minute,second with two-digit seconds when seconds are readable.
3,07
